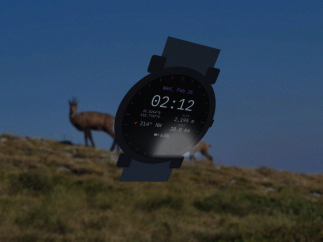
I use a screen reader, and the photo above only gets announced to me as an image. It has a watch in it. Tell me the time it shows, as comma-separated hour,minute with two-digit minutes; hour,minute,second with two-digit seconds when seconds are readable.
2,12
